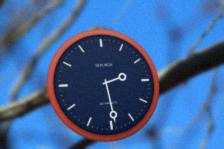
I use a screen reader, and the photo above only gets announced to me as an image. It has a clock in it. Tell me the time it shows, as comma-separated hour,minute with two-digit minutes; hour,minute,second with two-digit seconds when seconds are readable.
2,29
